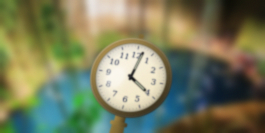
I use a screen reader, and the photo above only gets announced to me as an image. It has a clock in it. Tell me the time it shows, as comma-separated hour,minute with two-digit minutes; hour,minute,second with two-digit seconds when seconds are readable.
4,02
